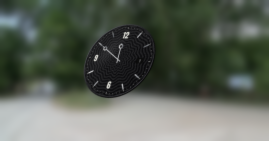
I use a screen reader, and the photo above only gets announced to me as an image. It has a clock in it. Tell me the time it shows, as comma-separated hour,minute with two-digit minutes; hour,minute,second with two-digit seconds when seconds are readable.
11,50
